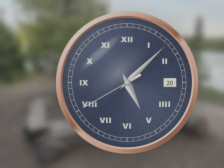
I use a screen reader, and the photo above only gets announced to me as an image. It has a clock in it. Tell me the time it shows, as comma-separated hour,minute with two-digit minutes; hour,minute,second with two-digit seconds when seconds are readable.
5,07,40
